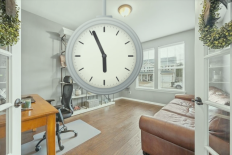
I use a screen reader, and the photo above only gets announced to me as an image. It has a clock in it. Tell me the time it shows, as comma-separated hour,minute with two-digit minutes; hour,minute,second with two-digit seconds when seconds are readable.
5,56
